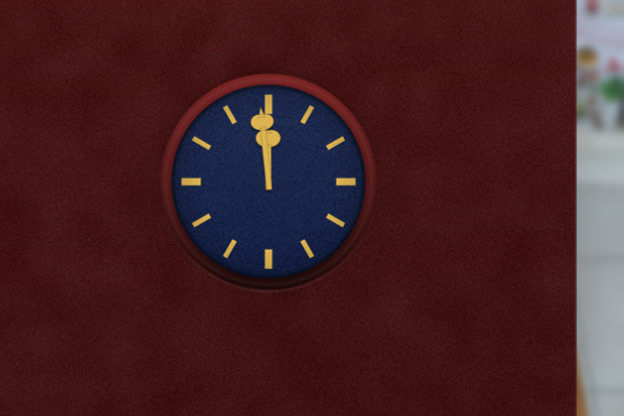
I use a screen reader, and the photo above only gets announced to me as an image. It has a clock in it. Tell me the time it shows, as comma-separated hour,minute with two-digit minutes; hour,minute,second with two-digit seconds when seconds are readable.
11,59
